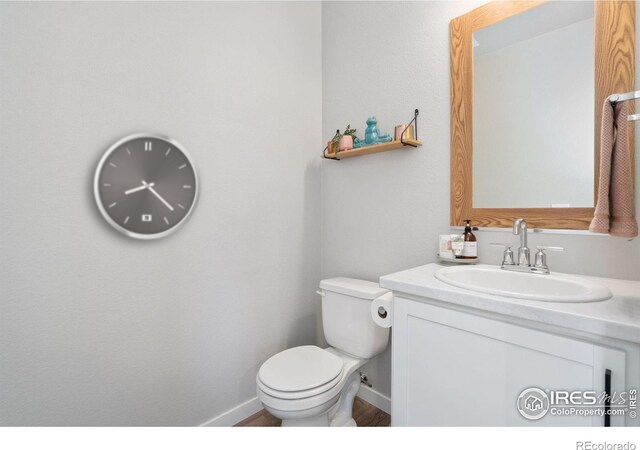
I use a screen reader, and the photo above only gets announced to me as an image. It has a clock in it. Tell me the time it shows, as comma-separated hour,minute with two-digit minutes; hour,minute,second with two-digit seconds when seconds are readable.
8,22
